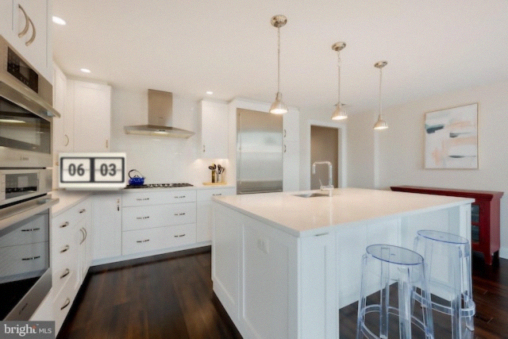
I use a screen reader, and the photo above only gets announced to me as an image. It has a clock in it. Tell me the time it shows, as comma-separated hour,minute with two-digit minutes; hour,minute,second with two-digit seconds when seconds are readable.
6,03
